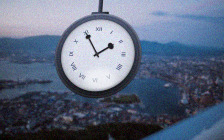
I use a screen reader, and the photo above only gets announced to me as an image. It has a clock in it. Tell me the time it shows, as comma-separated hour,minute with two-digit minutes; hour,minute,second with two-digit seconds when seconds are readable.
1,55
